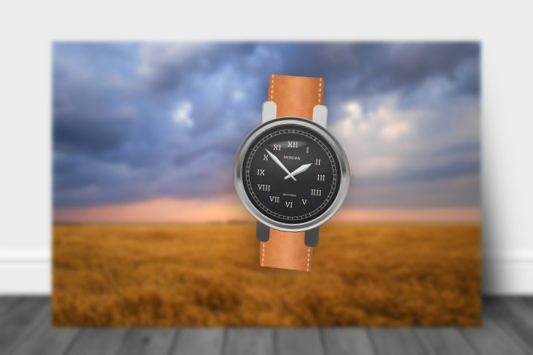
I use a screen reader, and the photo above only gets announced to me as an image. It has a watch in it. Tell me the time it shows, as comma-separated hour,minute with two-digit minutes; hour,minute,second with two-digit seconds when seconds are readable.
1,52
